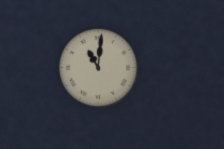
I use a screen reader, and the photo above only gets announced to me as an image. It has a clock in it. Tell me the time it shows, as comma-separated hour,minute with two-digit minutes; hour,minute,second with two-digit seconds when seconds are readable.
11,01
